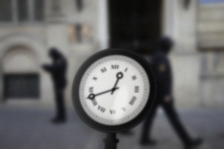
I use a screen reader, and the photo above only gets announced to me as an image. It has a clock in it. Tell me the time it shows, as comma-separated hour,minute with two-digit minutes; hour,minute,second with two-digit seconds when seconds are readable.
12,42
